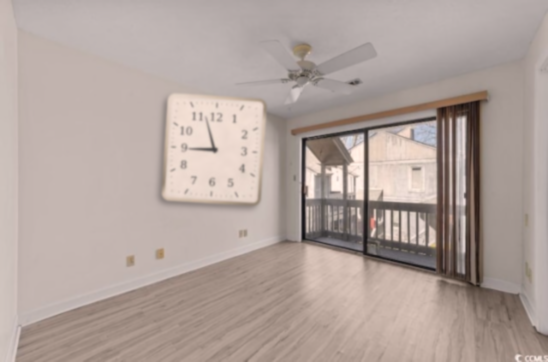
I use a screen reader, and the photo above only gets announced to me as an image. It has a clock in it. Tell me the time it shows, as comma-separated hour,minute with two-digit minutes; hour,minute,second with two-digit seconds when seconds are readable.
8,57
